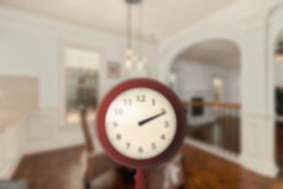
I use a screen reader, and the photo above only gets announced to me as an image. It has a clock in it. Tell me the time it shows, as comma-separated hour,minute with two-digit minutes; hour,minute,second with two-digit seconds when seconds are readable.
2,11
